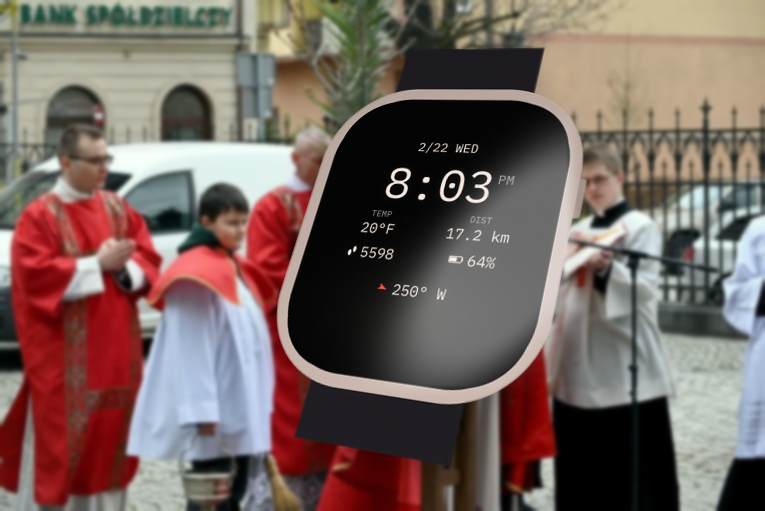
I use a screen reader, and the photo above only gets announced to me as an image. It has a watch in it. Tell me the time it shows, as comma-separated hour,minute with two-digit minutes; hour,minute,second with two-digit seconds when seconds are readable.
8,03
